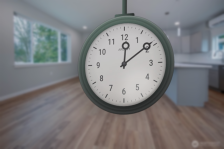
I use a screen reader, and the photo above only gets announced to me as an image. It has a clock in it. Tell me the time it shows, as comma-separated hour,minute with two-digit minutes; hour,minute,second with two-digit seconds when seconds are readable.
12,09
